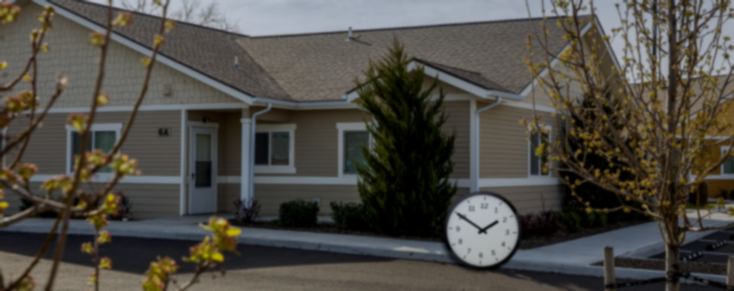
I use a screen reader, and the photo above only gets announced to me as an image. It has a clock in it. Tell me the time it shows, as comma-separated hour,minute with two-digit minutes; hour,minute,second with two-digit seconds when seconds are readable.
1,50
